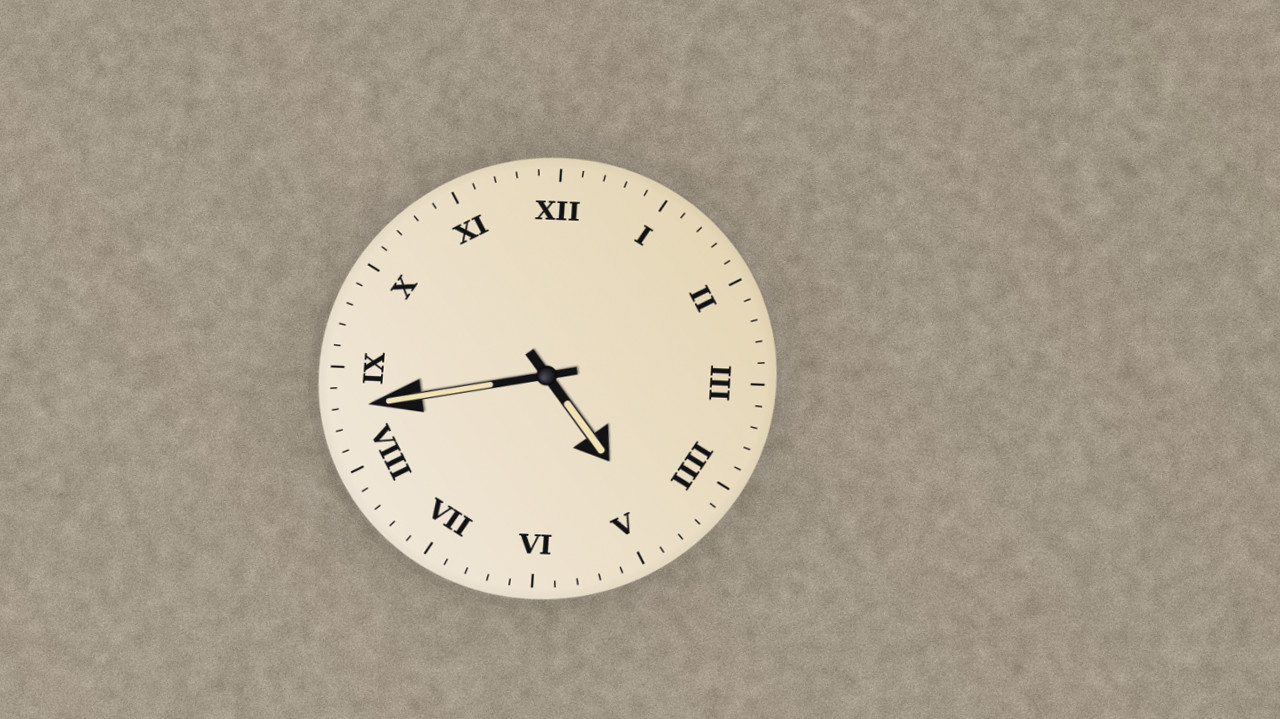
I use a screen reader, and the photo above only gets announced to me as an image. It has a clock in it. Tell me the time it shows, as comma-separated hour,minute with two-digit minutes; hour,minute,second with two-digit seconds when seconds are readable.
4,43
